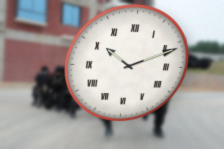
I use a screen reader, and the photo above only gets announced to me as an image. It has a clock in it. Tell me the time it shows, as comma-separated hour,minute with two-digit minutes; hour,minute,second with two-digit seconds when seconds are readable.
10,11
